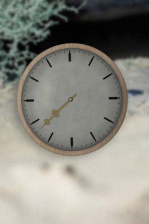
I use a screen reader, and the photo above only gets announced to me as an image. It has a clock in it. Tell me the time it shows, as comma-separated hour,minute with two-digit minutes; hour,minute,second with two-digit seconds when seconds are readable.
7,38
